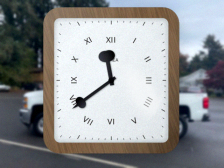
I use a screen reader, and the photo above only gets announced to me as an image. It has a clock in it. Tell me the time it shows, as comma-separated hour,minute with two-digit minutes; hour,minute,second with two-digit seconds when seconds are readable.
11,39
